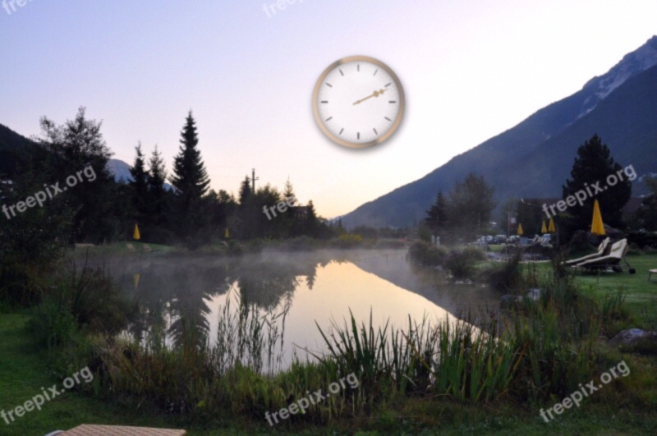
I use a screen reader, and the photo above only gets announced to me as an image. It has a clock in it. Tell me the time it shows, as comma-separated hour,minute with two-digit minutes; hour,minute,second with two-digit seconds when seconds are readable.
2,11
